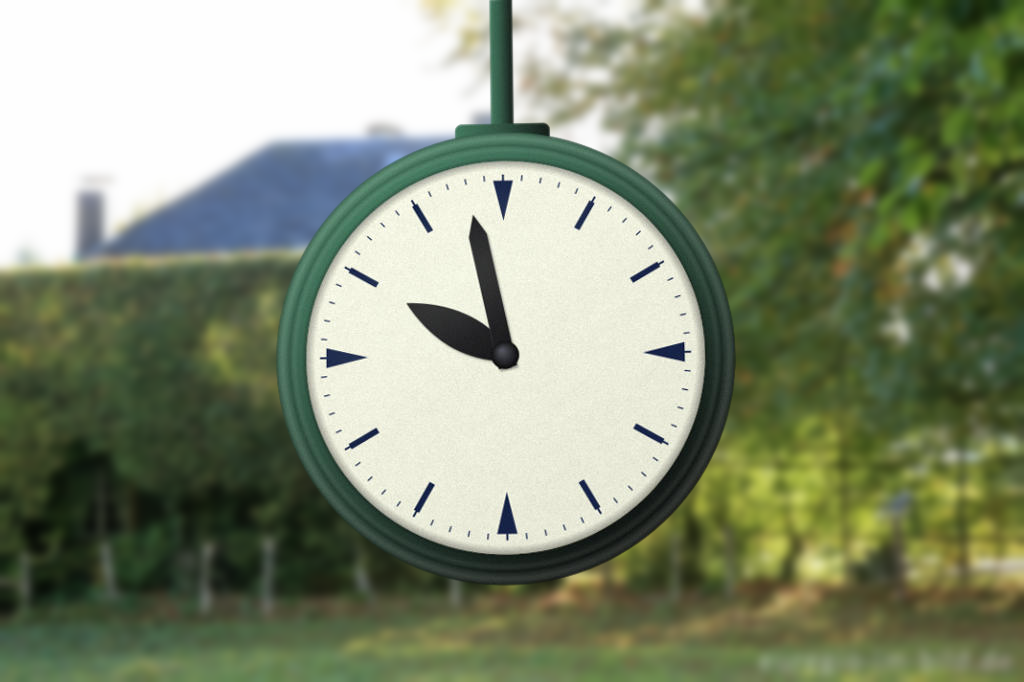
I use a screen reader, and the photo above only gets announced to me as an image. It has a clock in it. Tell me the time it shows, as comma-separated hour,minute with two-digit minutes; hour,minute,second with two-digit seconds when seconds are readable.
9,58
